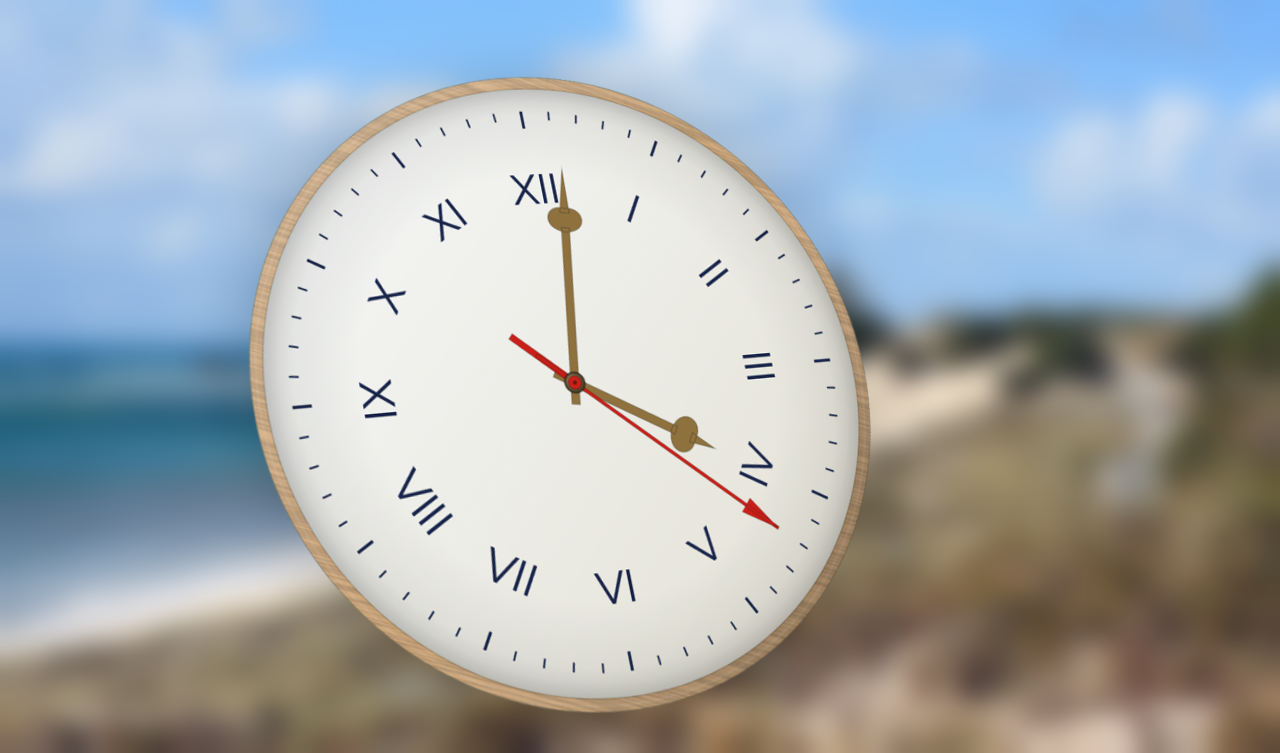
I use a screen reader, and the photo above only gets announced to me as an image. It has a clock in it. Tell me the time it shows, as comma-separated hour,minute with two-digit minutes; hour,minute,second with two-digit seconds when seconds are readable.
4,01,22
